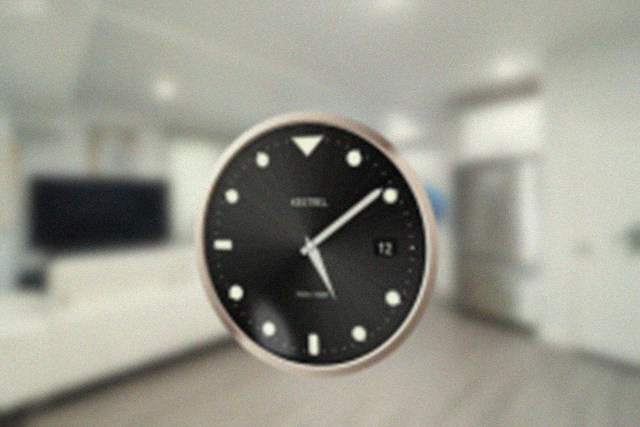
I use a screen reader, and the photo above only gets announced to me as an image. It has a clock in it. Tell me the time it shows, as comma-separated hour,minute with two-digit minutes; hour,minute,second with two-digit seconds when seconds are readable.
5,09
